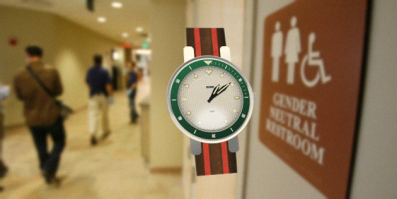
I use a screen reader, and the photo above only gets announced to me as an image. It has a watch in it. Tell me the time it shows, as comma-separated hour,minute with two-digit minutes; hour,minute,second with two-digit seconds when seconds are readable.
1,09
